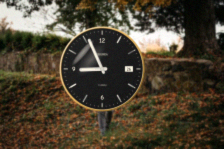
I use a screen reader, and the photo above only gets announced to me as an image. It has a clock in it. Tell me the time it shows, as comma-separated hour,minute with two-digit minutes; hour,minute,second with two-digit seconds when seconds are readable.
8,56
